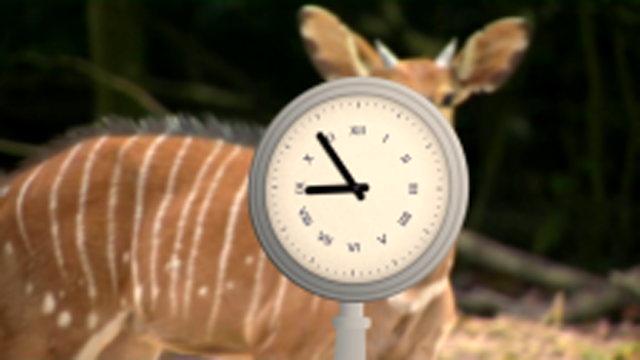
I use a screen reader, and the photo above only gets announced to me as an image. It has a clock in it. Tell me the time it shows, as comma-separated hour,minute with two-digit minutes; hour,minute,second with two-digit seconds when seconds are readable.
8,54
